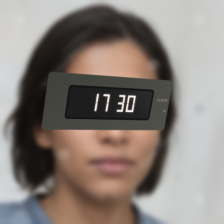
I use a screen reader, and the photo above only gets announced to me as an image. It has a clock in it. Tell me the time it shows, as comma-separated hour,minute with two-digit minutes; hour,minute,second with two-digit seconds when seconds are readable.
17,30
